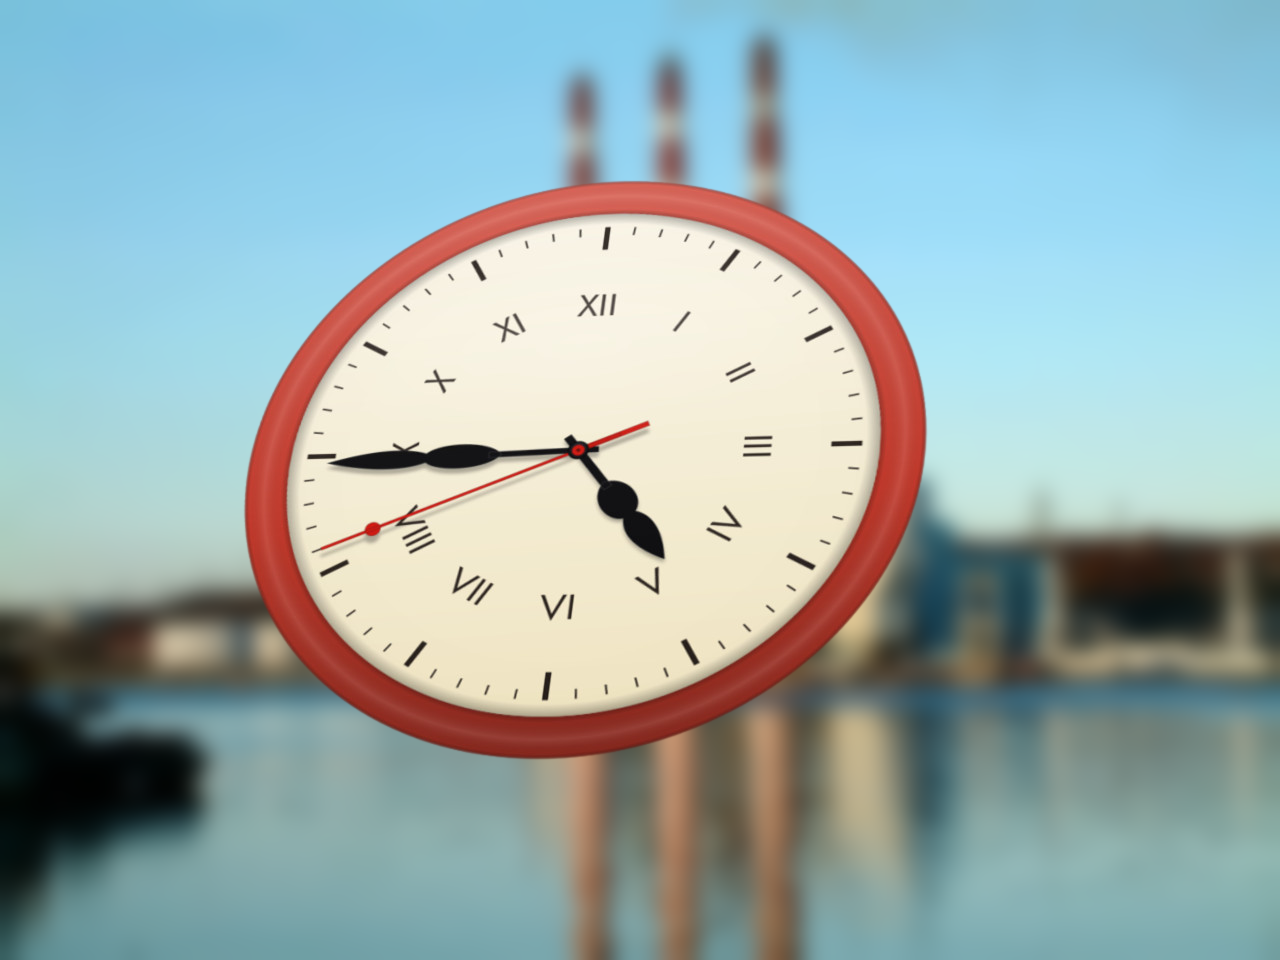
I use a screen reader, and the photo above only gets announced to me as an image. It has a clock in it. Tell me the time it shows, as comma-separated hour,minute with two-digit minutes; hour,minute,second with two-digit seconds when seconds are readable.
4,44,41
